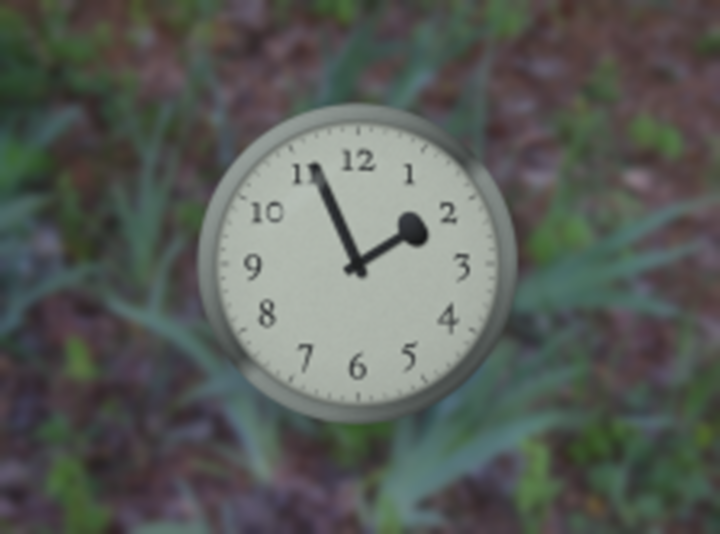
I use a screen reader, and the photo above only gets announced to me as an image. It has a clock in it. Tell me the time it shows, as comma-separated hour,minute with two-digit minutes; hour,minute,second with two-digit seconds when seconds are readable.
1,56
